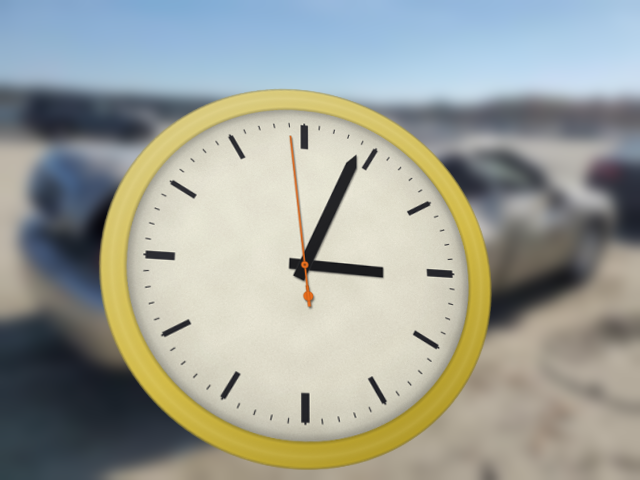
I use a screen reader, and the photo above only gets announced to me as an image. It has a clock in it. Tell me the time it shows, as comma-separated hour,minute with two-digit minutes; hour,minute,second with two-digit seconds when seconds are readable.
3,03,59
